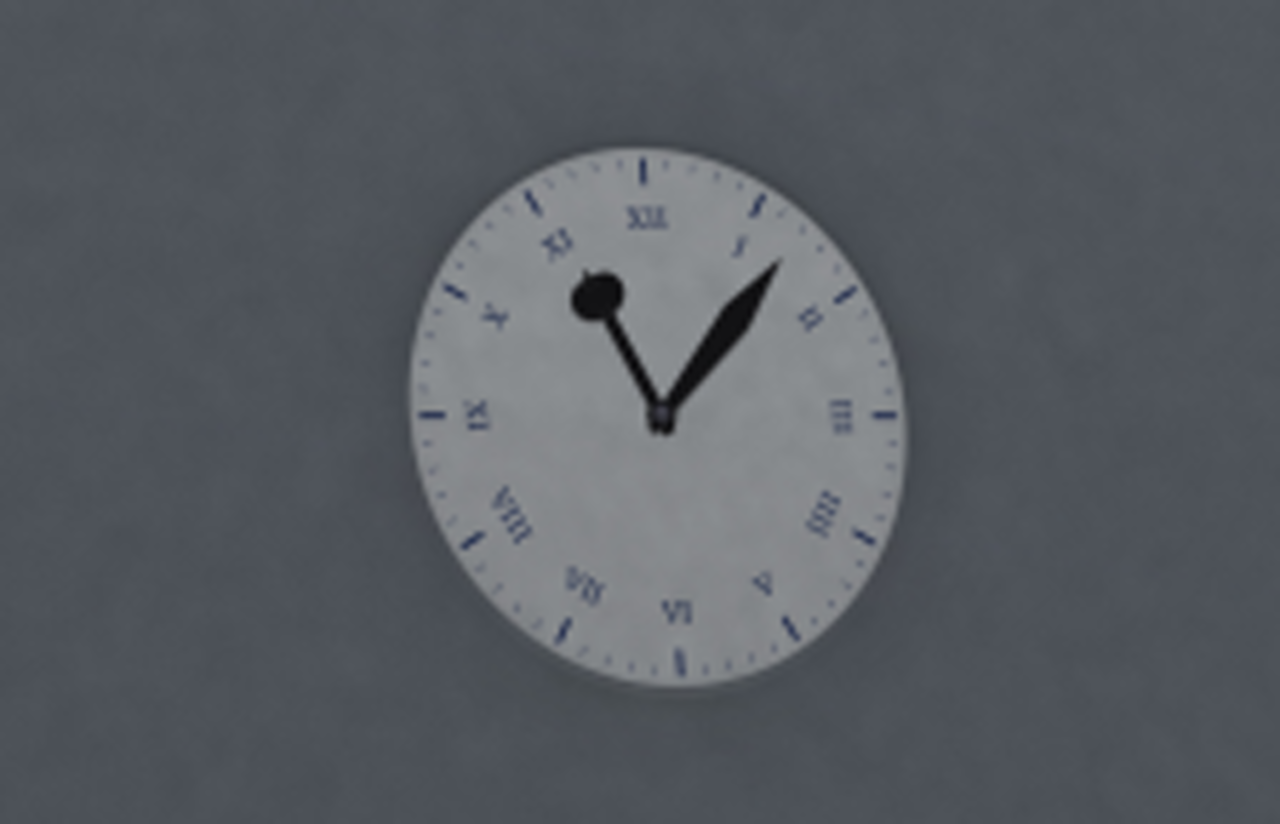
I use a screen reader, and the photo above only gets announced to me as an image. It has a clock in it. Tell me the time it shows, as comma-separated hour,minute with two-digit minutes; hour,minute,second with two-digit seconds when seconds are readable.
11,07
